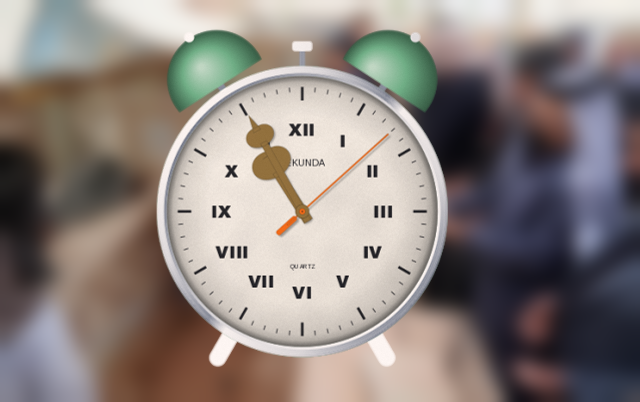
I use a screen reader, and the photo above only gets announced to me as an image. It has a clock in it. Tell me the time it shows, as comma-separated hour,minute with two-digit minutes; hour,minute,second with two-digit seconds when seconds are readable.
10,55,08
